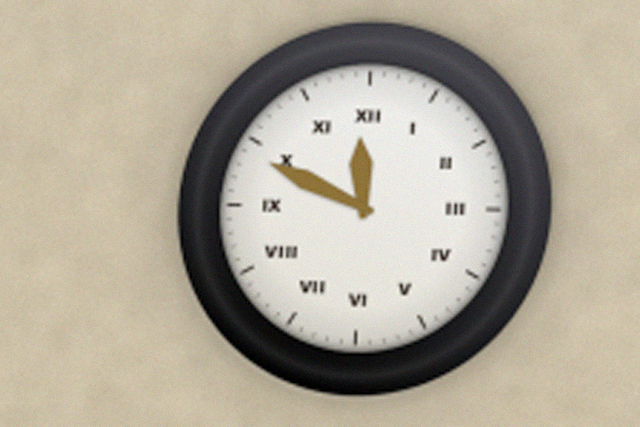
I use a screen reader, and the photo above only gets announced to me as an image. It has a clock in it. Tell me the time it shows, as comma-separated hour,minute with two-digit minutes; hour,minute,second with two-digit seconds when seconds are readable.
11,49
